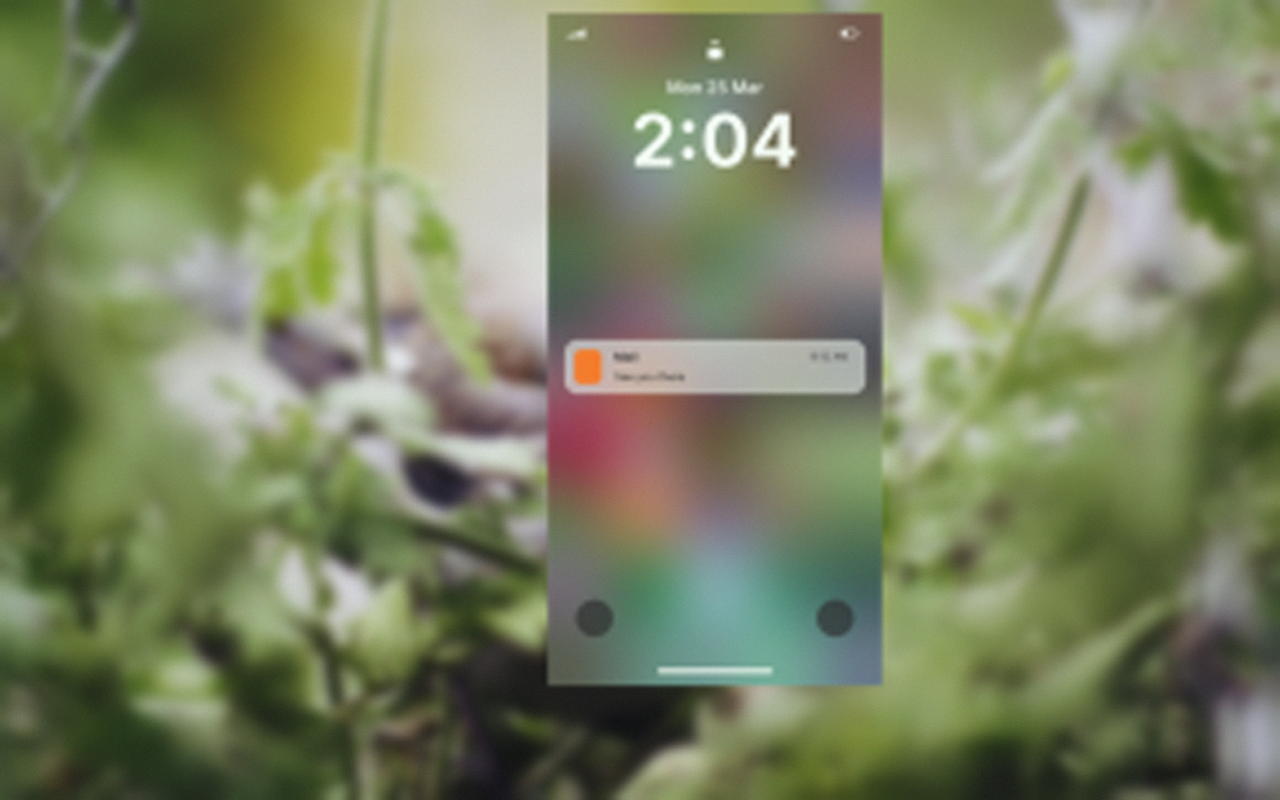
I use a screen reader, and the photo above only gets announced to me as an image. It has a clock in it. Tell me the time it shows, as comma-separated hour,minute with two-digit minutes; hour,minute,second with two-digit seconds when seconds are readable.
2,04
